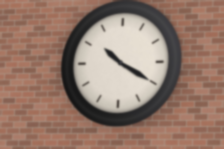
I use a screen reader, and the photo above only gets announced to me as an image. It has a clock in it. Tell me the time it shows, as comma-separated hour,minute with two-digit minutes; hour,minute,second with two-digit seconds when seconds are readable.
10,20
